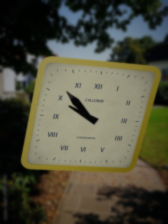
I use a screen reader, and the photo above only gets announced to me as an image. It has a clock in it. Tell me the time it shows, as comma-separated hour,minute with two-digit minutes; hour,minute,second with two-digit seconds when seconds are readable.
9,52
